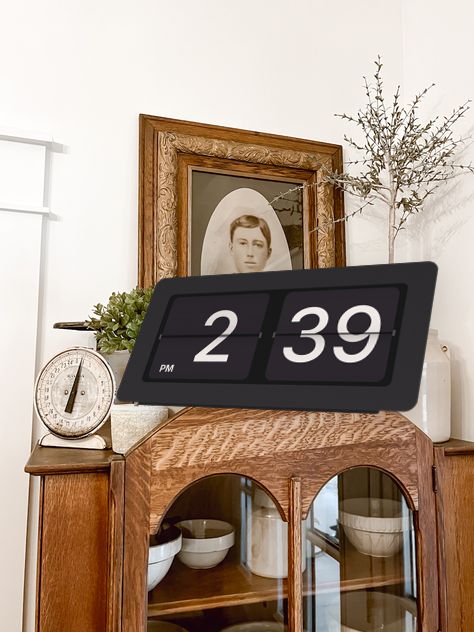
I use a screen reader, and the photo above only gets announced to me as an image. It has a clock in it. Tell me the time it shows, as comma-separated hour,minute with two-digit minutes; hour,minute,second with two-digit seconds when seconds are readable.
2,39
